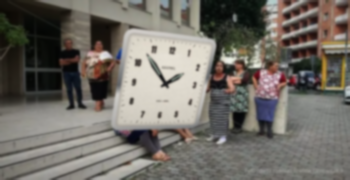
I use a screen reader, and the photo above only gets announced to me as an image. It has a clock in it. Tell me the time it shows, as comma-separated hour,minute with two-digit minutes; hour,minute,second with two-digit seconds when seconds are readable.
1,53
